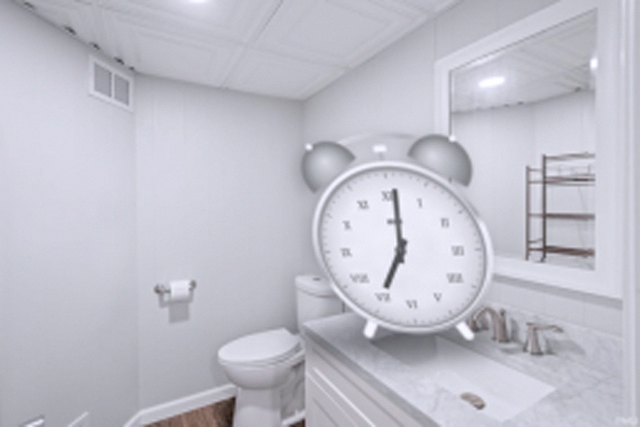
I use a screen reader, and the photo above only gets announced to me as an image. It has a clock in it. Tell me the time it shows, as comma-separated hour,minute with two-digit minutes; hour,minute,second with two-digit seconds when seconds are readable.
7,01
